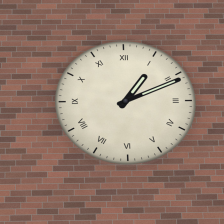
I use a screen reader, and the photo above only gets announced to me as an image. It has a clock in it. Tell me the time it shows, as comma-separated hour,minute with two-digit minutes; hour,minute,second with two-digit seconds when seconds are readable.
1,11
